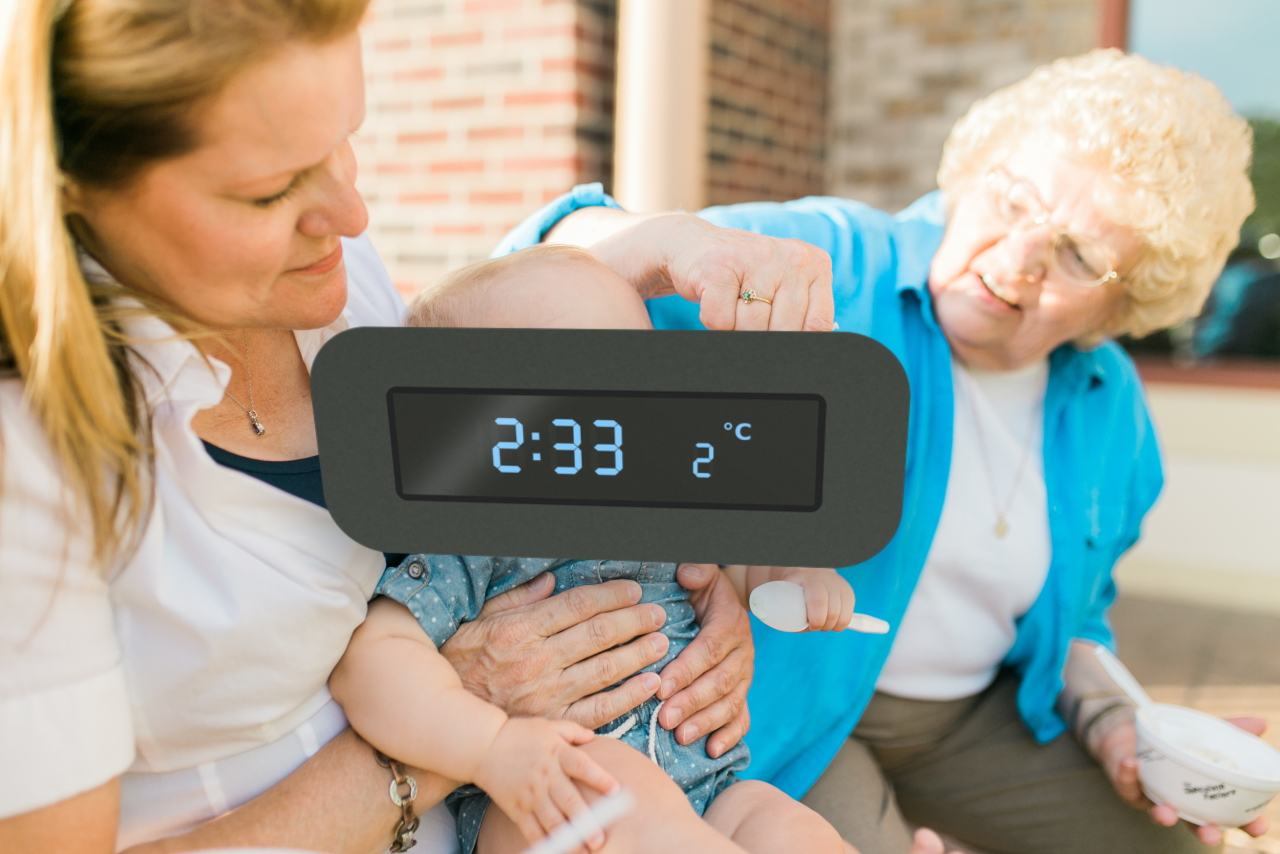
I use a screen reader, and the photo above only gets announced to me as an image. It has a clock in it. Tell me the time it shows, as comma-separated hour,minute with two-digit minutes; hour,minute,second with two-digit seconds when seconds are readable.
2,33
